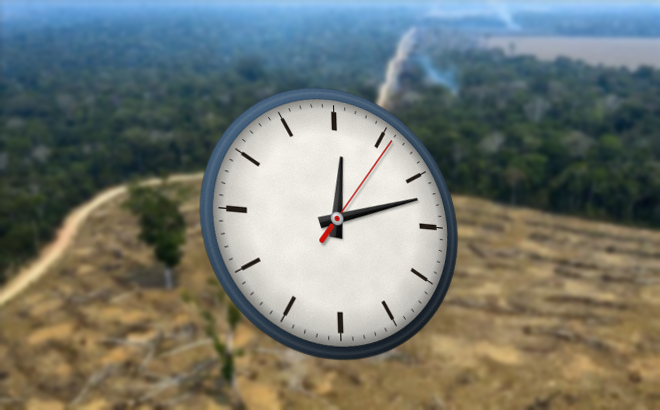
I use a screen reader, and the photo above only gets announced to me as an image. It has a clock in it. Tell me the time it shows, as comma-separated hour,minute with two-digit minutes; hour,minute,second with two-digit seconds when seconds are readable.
12,12,06
